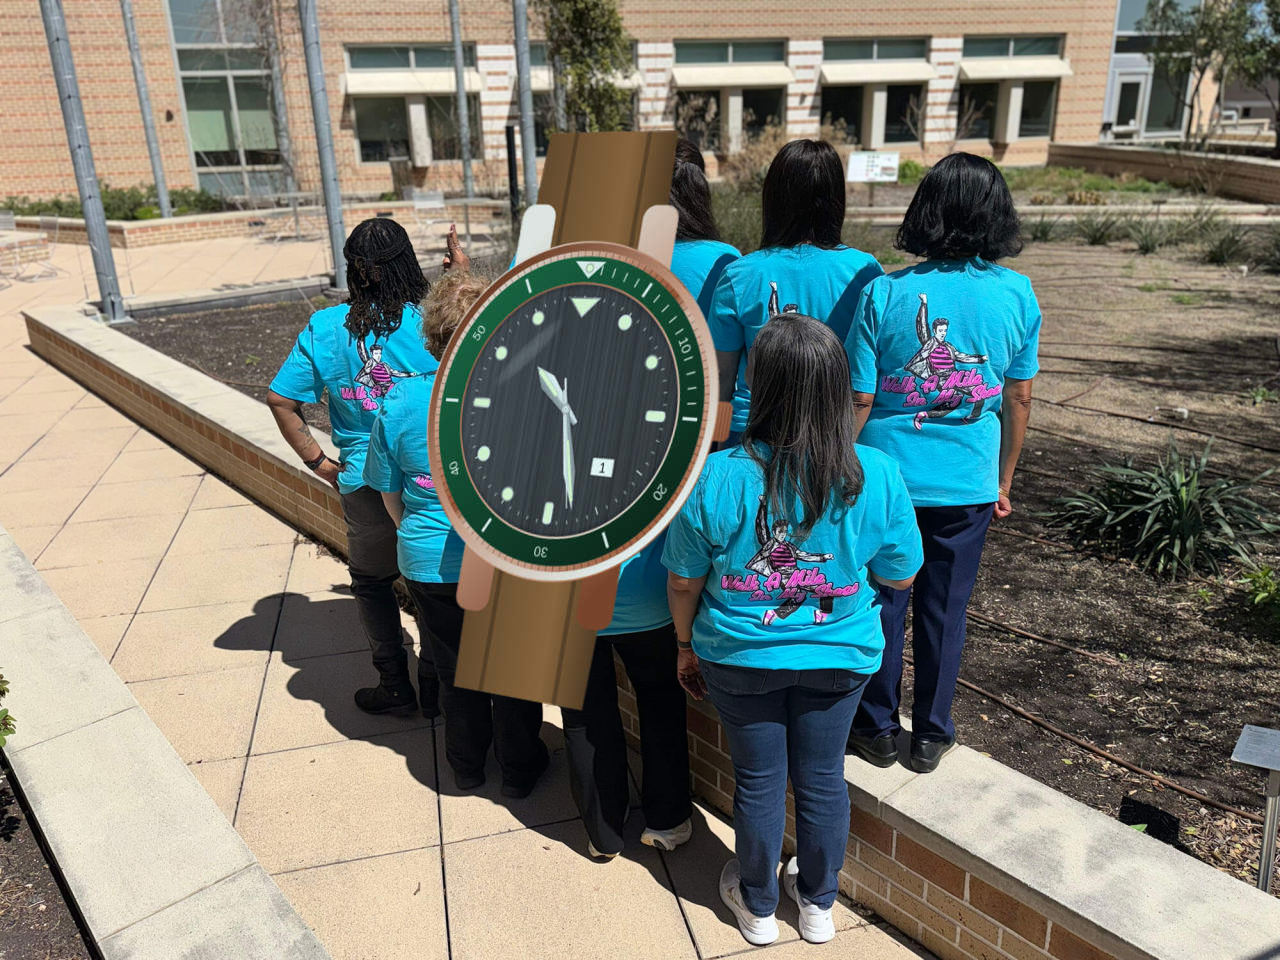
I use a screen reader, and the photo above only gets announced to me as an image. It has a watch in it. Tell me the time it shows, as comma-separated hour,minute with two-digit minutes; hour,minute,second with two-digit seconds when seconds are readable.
10,27,28
